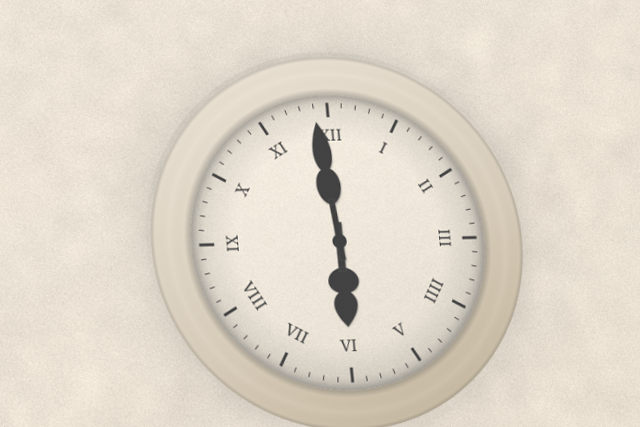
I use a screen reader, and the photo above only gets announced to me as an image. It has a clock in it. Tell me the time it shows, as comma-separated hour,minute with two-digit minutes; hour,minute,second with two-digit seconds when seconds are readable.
5,59
